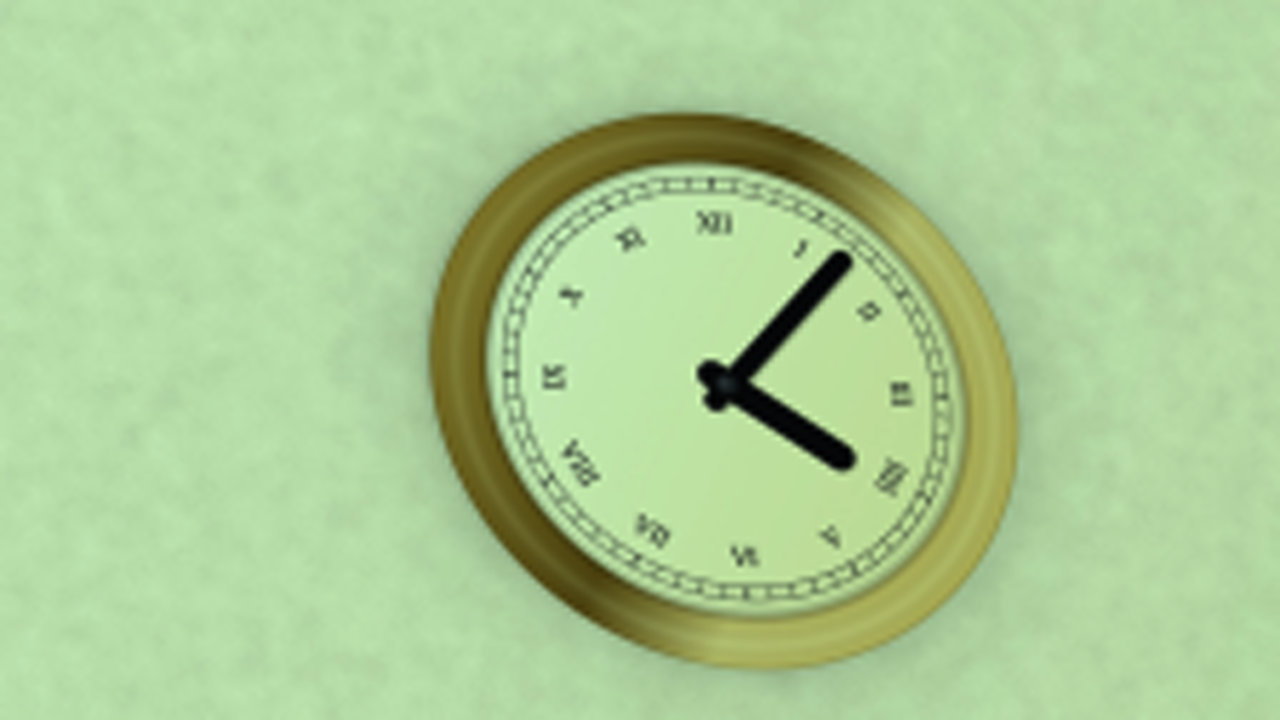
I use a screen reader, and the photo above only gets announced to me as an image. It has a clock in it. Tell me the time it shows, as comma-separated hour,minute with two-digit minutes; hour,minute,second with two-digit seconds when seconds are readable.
4,07
